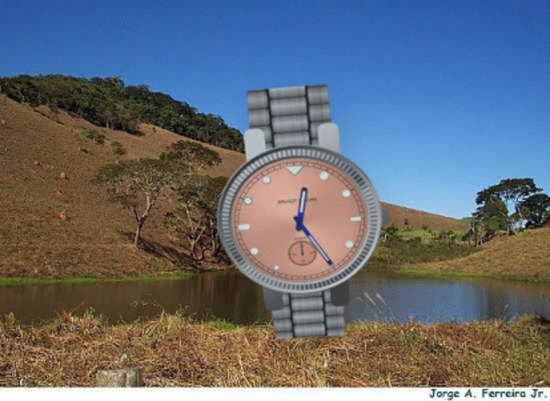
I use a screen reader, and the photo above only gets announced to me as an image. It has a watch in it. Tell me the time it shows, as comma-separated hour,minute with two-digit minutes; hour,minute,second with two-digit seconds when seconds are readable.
12,25
